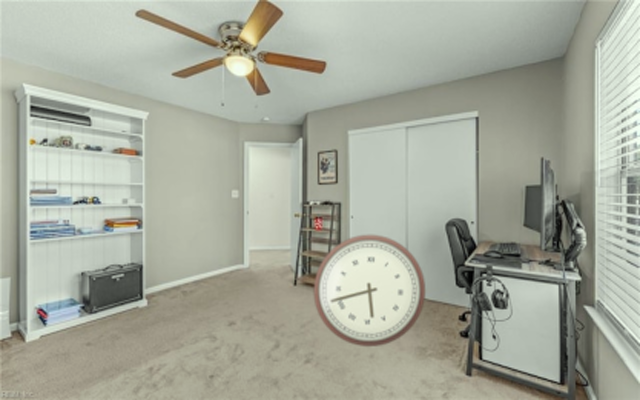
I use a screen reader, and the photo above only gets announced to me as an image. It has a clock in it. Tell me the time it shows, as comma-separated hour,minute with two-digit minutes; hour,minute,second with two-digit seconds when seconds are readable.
5,42
